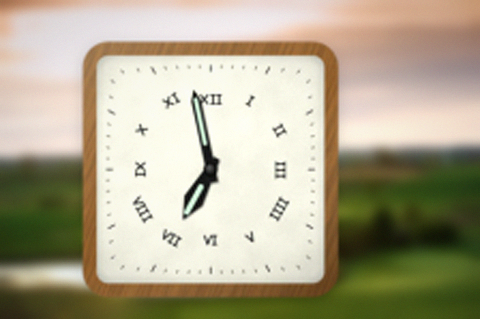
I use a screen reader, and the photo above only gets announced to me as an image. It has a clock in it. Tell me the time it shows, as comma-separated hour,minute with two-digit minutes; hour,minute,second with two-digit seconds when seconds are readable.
6,58
